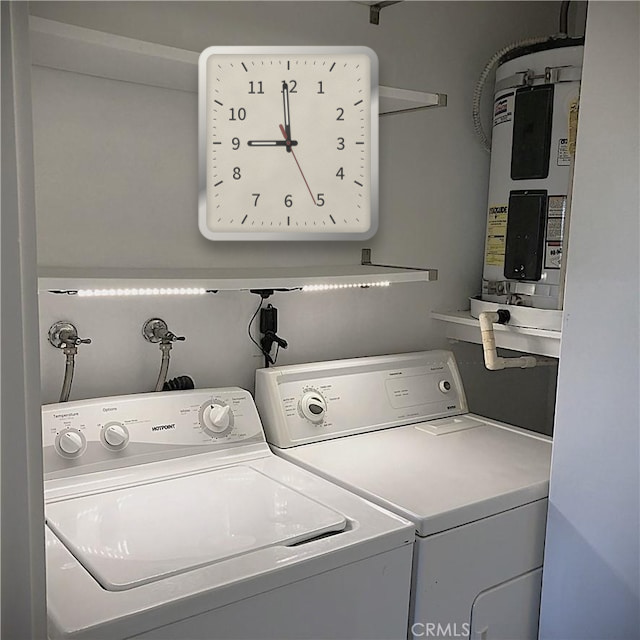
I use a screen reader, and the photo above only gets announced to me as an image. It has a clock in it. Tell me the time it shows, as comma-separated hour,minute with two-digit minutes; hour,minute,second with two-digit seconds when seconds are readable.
8,59,26
